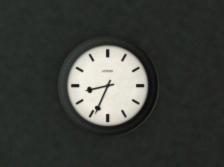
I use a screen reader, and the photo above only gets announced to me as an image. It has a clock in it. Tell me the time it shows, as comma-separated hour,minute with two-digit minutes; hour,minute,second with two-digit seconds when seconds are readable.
8,34
